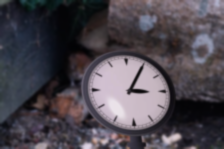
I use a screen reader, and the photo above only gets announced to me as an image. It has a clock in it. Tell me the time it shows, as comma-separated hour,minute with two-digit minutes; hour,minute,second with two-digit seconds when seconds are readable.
3,05
